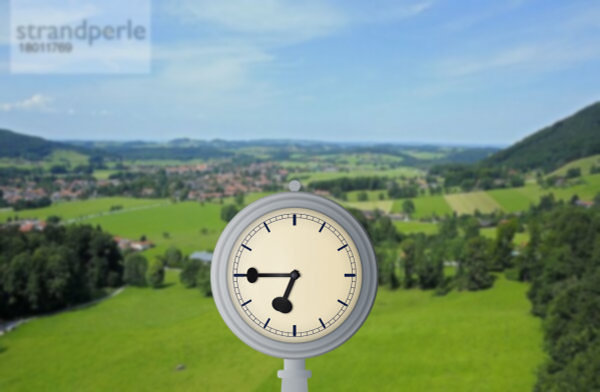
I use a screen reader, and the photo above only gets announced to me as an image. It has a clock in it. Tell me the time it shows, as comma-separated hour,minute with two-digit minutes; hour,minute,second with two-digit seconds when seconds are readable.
6,45
